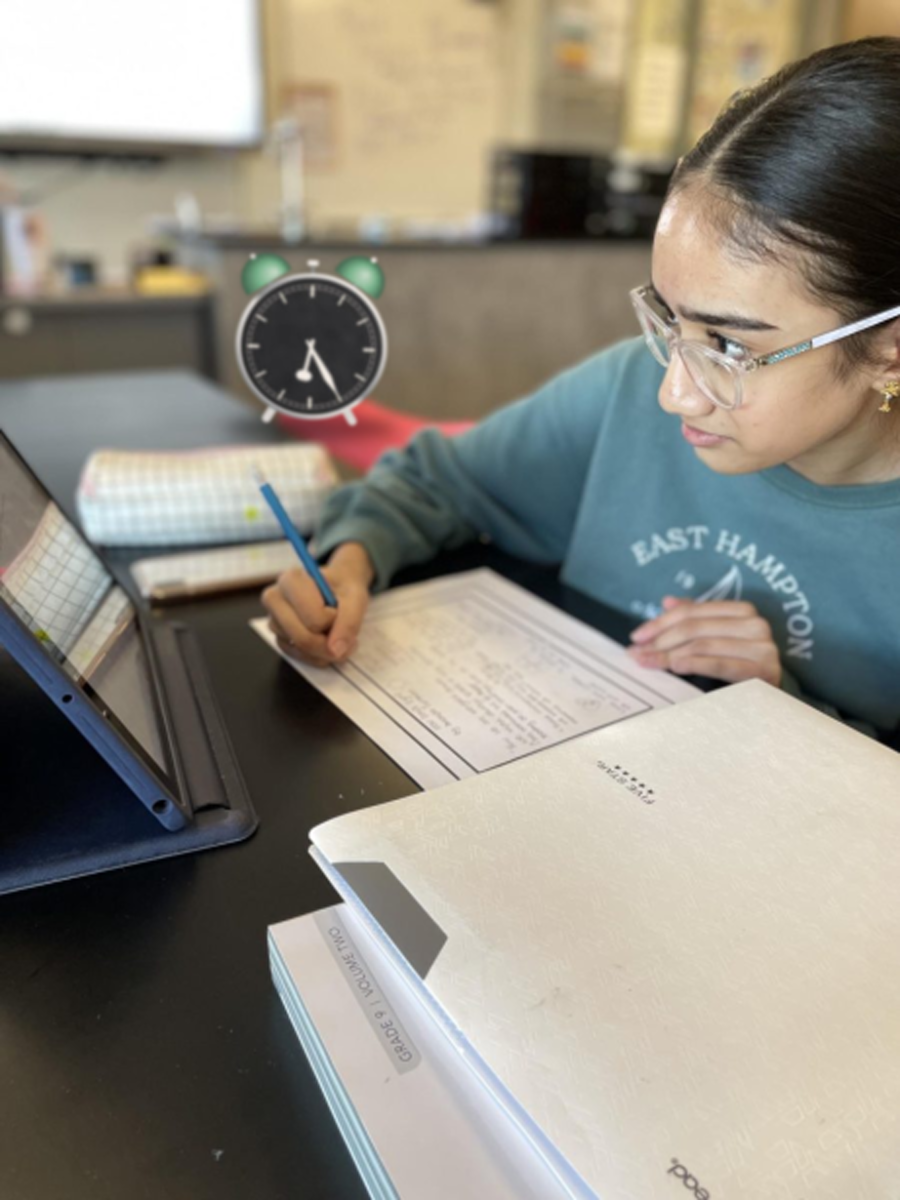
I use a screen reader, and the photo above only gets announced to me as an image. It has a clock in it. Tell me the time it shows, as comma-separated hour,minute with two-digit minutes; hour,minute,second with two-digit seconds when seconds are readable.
6,25
